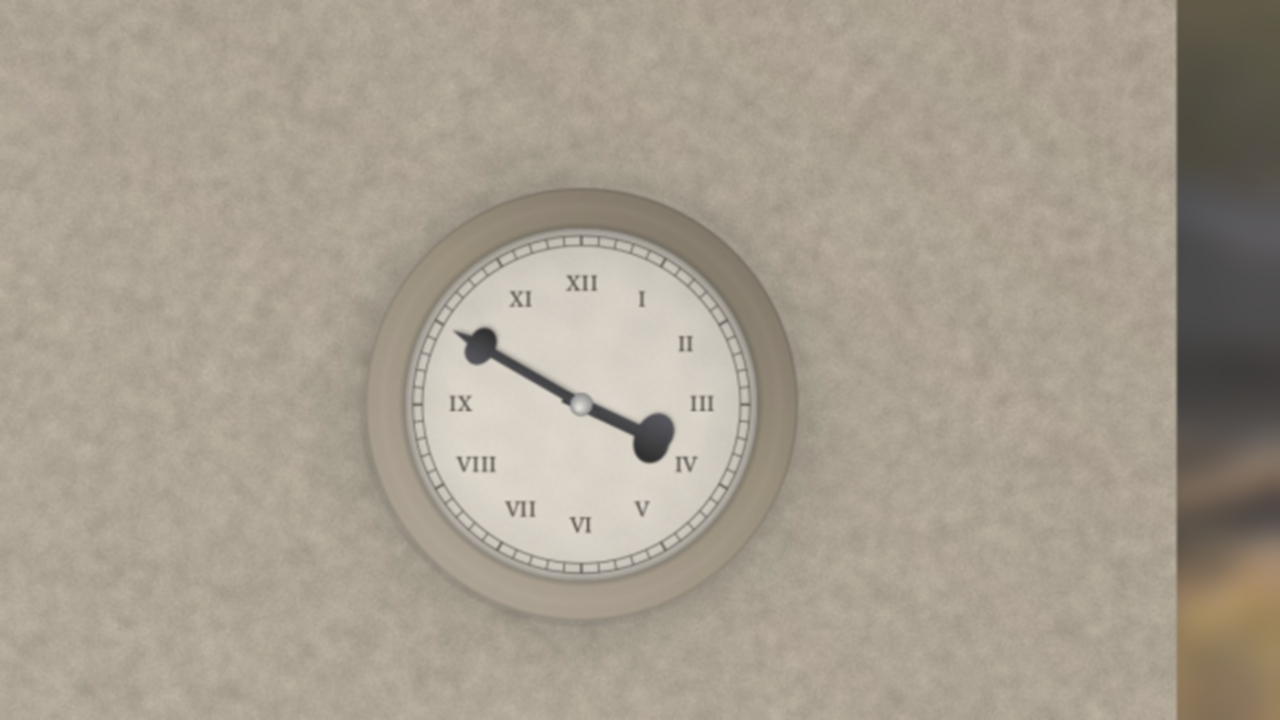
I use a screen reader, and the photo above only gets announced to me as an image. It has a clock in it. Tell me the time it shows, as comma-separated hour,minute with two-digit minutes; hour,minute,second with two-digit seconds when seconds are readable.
3,50
